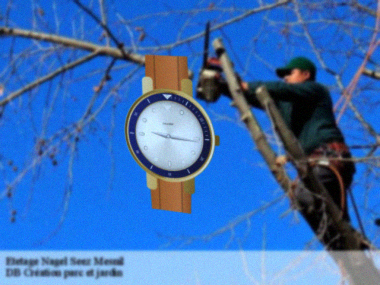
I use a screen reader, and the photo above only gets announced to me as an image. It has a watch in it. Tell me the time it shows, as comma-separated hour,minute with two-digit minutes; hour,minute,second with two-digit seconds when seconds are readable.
9,16
